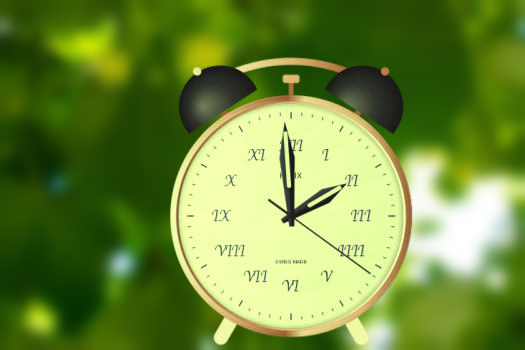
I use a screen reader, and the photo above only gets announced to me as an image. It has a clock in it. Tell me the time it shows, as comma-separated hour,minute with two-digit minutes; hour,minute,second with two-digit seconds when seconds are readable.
1,59,21
